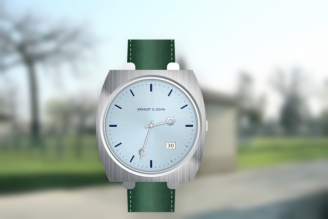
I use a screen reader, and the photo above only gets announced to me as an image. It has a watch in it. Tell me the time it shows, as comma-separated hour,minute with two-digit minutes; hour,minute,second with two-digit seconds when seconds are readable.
2,33
